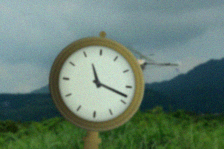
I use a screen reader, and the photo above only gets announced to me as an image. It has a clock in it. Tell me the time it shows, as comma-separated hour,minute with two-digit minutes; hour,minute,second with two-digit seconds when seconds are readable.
11,18
